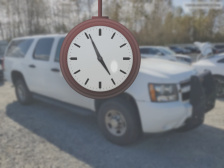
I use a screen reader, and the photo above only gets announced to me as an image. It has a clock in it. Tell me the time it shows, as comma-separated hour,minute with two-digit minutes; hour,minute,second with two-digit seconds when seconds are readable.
4,56
